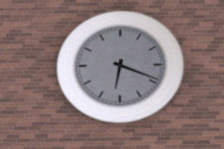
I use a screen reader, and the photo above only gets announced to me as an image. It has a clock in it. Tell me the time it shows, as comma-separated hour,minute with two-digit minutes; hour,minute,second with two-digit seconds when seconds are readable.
6,19
